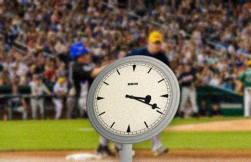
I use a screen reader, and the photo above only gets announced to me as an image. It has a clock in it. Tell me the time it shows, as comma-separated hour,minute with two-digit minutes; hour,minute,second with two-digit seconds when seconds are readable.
3,19
